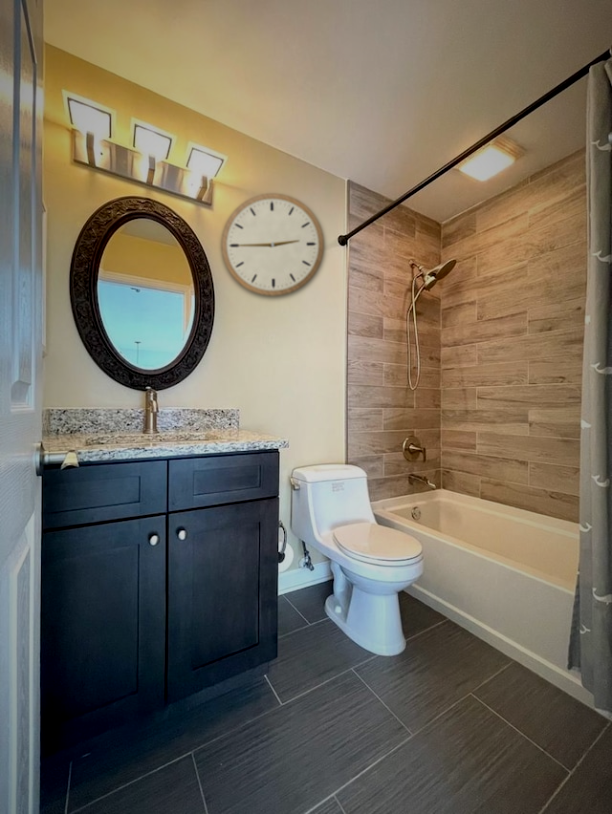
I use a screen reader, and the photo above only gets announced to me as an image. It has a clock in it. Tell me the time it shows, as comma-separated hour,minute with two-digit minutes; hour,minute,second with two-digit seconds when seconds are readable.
2,45
